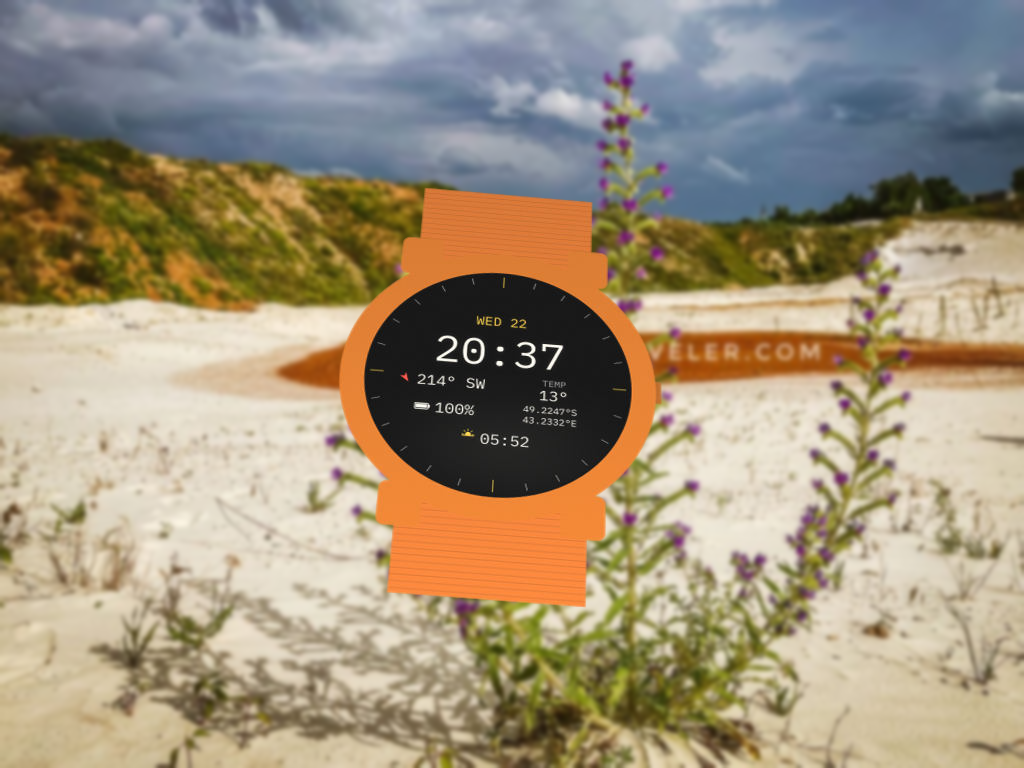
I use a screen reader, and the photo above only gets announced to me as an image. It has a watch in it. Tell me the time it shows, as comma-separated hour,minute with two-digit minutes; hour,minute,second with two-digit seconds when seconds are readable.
20,37
